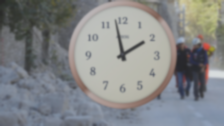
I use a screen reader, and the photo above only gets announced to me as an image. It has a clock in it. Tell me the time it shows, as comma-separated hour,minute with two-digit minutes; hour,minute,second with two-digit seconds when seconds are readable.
1,58
